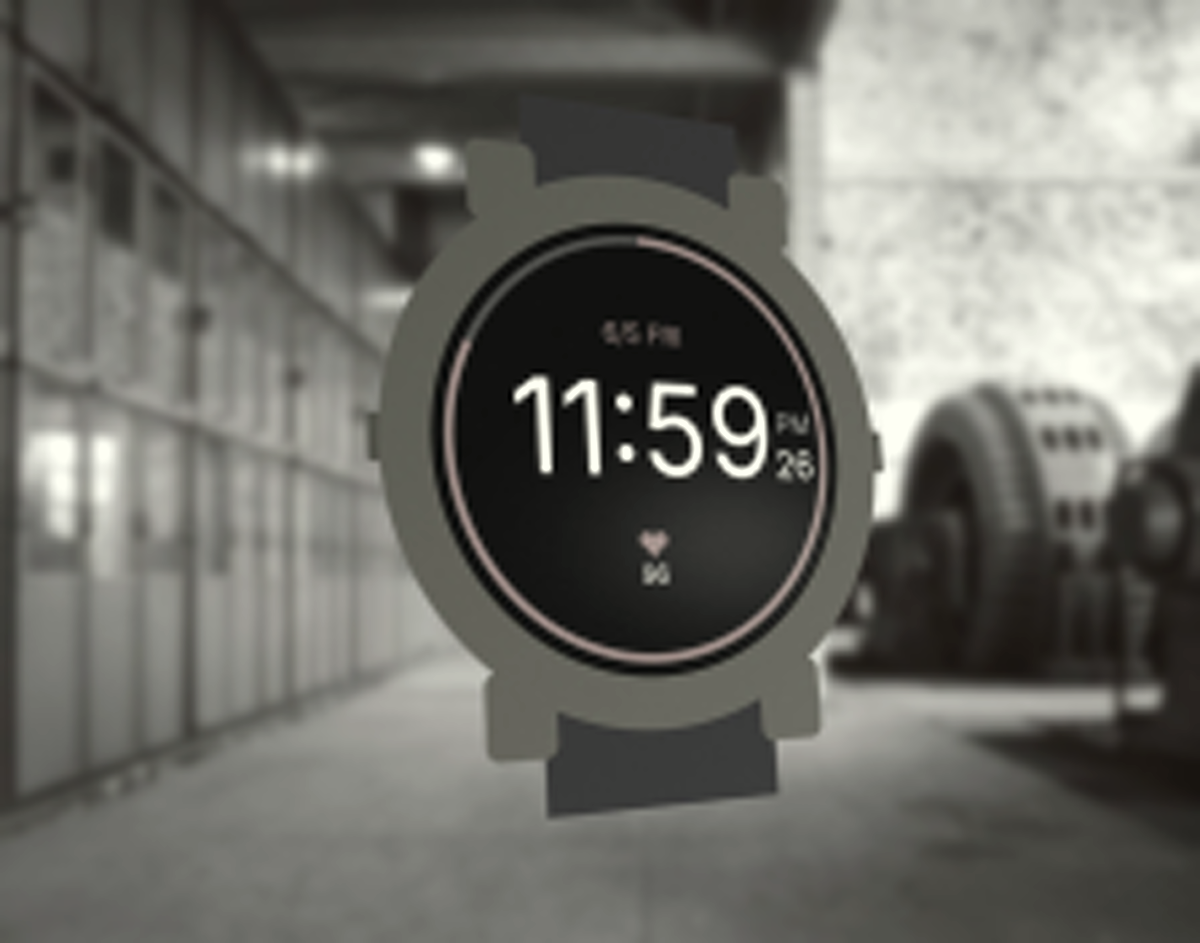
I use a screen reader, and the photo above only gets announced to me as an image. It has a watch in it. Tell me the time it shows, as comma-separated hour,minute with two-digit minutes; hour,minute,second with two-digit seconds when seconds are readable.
11,59,26
